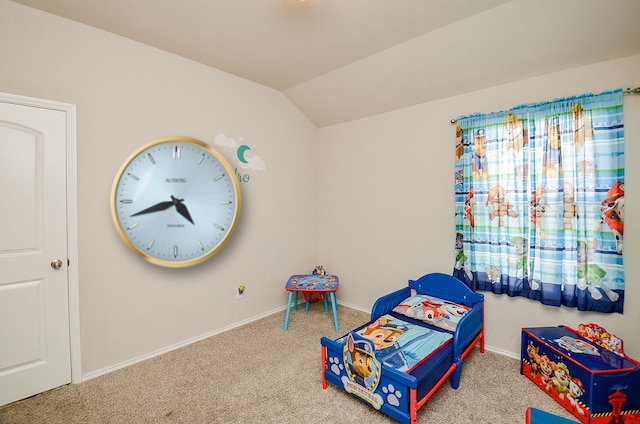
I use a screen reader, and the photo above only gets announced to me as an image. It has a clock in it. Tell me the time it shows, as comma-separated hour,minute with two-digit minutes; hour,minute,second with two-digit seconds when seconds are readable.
4,42
